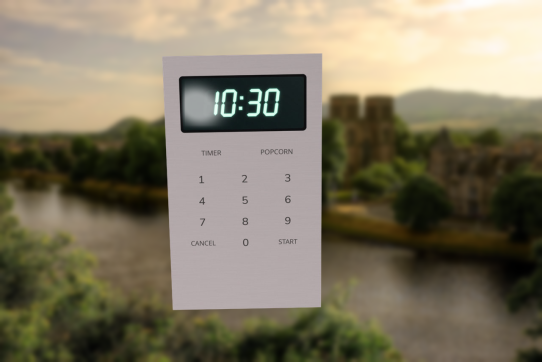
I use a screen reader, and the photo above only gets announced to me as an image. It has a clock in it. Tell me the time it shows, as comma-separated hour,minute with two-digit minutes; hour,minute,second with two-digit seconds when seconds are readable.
10,30
